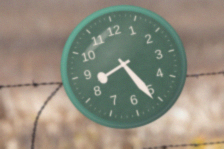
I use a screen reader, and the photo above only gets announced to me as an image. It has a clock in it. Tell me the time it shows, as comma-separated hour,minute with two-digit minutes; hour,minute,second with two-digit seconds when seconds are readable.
8,26
